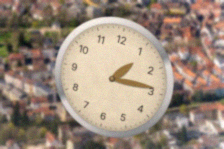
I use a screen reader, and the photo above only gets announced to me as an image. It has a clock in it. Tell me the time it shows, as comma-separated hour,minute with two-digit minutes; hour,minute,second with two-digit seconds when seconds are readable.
1,14
